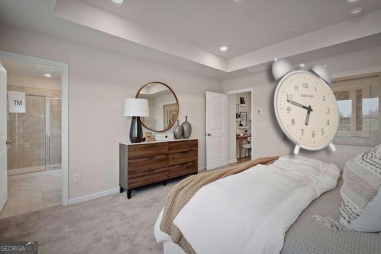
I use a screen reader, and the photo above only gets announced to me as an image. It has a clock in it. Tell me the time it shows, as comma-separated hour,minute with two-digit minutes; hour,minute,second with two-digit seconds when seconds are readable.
6,48
